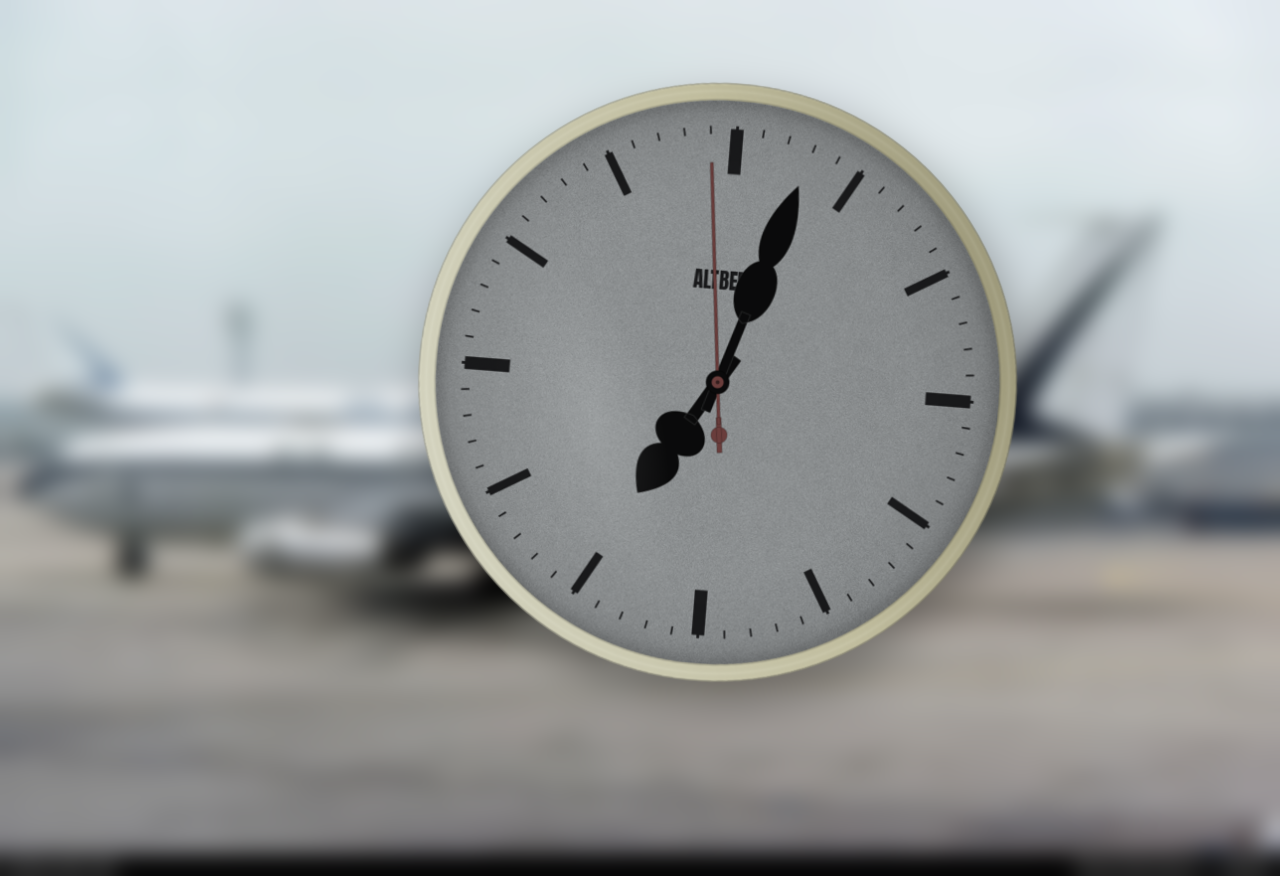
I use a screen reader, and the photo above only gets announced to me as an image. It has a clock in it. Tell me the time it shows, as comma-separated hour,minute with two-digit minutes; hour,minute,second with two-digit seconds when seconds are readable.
7,02,59
